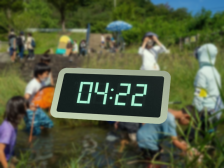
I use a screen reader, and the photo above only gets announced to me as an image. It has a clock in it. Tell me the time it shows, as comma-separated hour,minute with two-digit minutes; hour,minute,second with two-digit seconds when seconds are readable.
4,22
